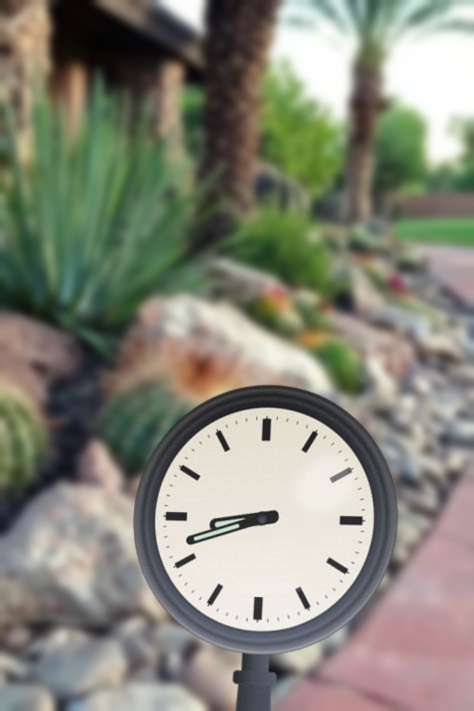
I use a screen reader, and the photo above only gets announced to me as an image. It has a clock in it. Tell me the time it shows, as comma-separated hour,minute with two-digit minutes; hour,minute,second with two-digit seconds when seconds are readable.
8,42
